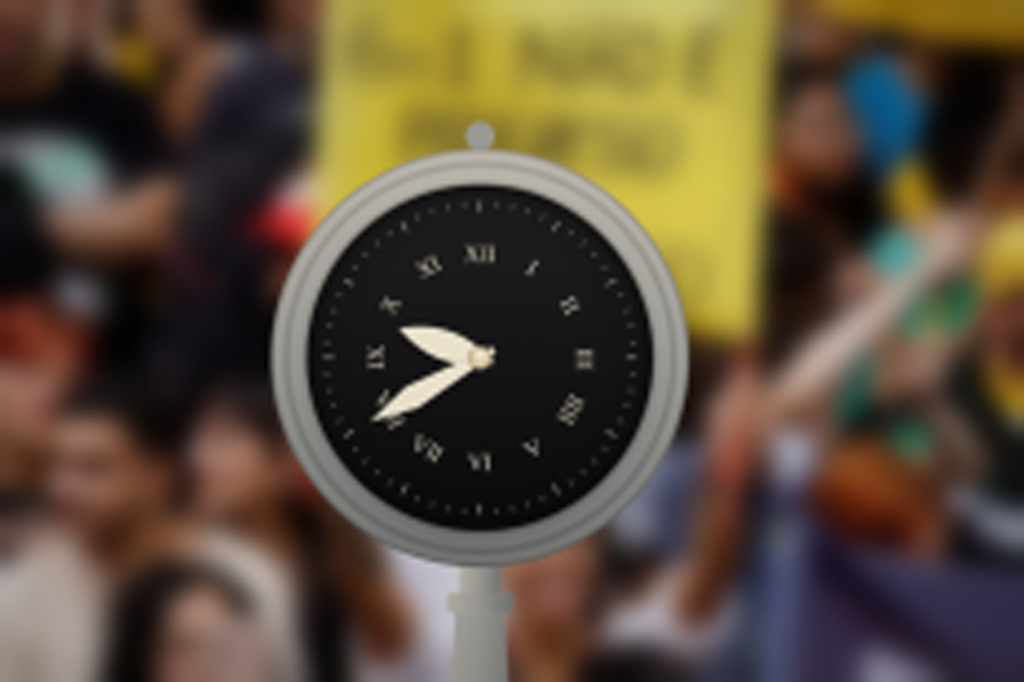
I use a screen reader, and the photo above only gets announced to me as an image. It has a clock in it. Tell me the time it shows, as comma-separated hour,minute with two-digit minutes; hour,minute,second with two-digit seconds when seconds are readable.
9,40
